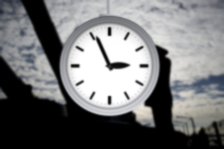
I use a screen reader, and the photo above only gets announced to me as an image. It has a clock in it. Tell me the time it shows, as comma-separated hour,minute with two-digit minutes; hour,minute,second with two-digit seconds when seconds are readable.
2,56
